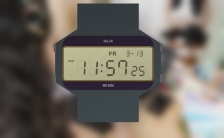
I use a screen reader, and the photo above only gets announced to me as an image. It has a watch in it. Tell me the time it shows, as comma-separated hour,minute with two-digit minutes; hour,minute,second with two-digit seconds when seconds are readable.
11,57,25
